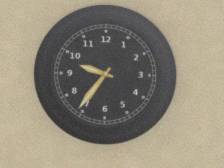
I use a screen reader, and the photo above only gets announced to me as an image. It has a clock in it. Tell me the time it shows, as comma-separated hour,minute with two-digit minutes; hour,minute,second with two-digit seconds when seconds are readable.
9,36
